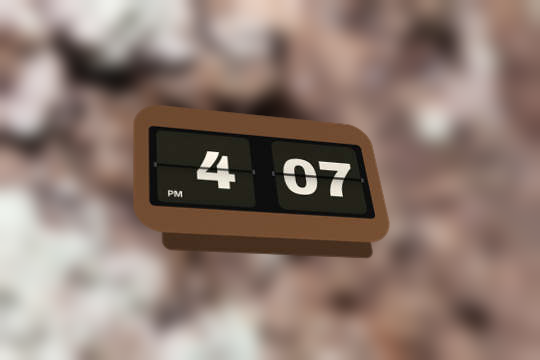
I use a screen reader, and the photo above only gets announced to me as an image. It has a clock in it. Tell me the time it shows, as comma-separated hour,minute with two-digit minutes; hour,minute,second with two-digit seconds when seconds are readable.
4,07
